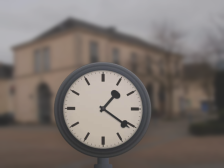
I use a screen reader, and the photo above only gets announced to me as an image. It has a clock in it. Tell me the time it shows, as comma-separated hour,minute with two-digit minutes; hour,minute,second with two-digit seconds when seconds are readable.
1,21
